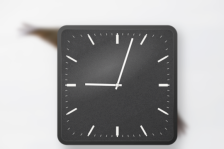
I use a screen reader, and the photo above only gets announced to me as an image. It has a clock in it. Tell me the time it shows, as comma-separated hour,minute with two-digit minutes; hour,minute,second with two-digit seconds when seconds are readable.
9,03
